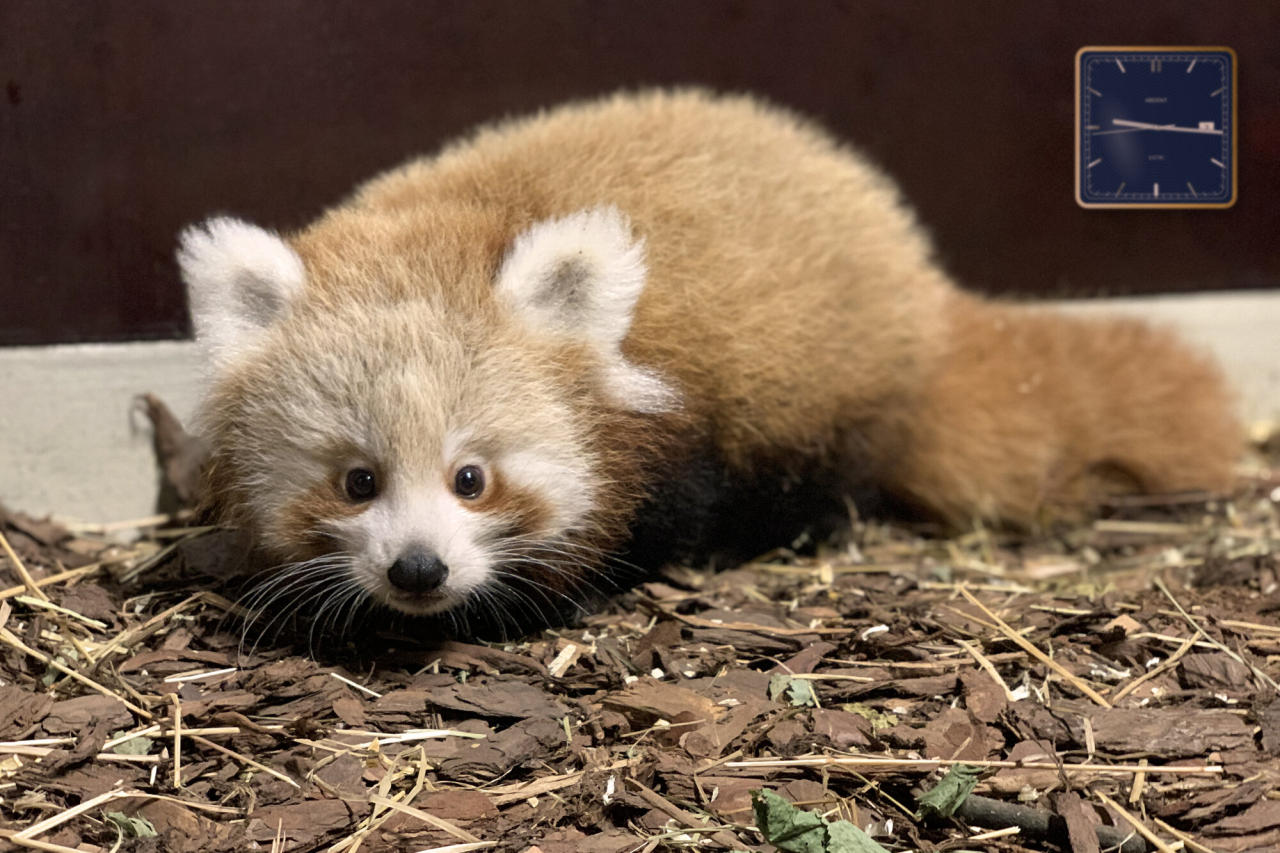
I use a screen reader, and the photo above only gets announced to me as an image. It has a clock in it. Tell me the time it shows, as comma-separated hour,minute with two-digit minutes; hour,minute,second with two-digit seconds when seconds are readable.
9,15,44
